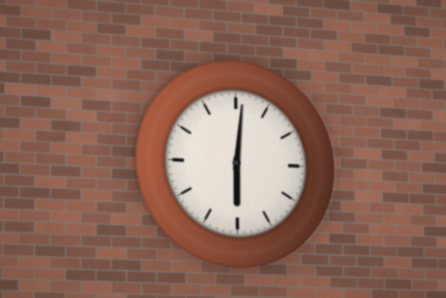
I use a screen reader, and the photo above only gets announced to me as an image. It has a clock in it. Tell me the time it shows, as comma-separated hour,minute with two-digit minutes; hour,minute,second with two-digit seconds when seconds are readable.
6,01
